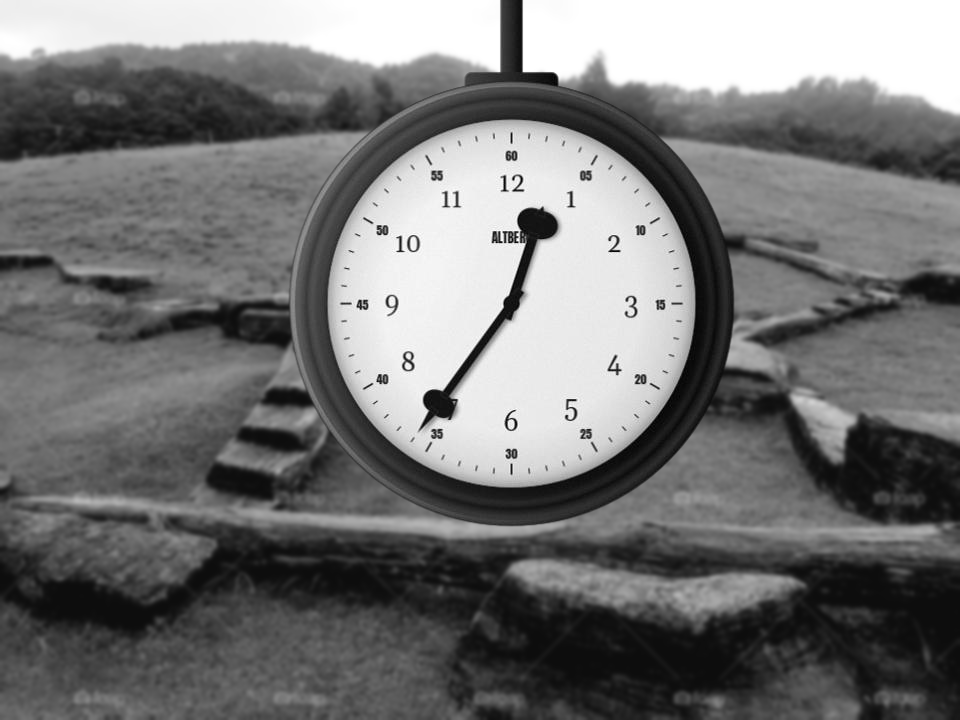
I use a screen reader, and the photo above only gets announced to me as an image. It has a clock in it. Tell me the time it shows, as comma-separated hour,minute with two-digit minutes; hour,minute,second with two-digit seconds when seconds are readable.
12,36
